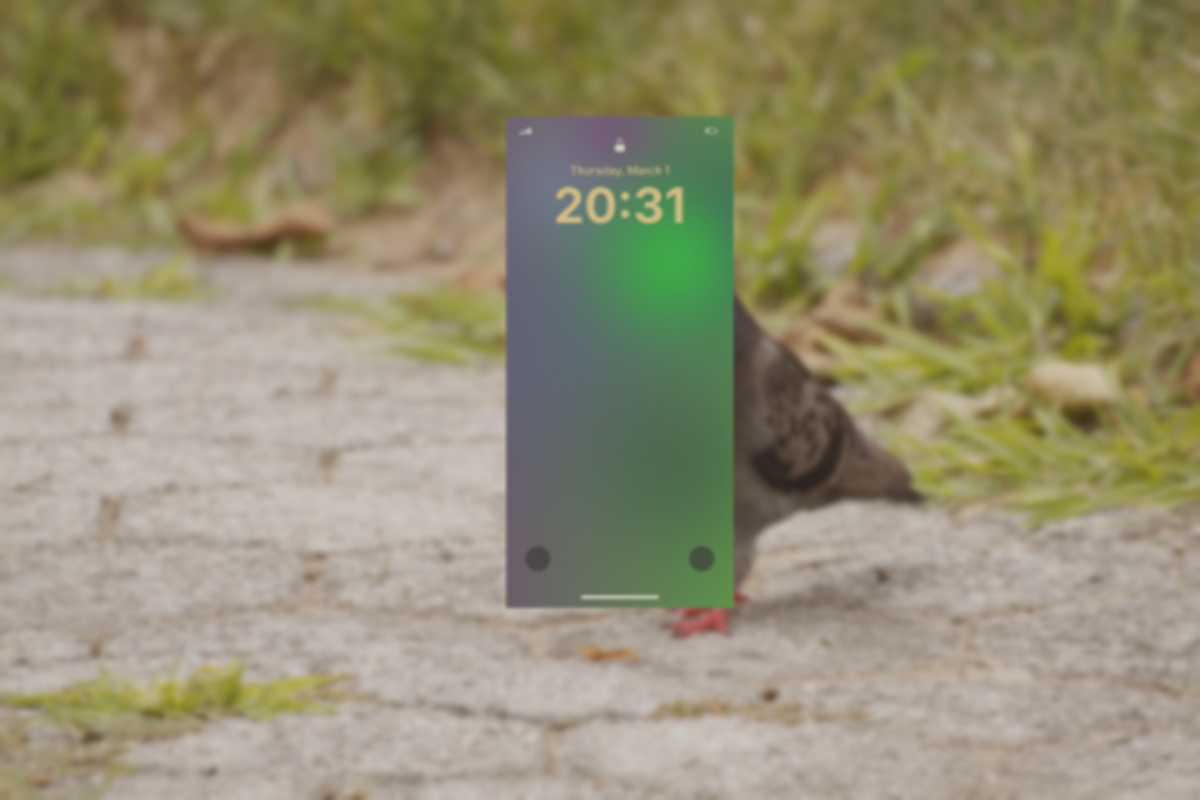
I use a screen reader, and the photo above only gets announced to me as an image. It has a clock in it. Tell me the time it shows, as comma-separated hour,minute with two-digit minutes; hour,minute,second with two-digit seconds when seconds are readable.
20,31
